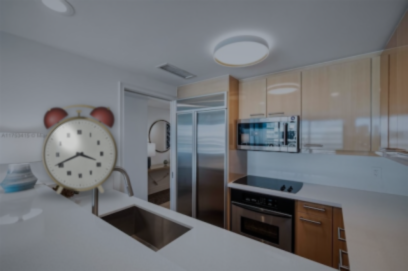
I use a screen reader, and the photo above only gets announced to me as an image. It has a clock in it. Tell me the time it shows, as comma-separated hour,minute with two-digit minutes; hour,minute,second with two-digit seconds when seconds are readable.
3,41
